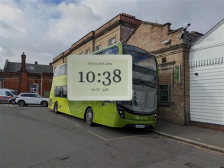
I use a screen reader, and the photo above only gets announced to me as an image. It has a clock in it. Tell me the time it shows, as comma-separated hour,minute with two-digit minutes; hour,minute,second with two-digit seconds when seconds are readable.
10,38
